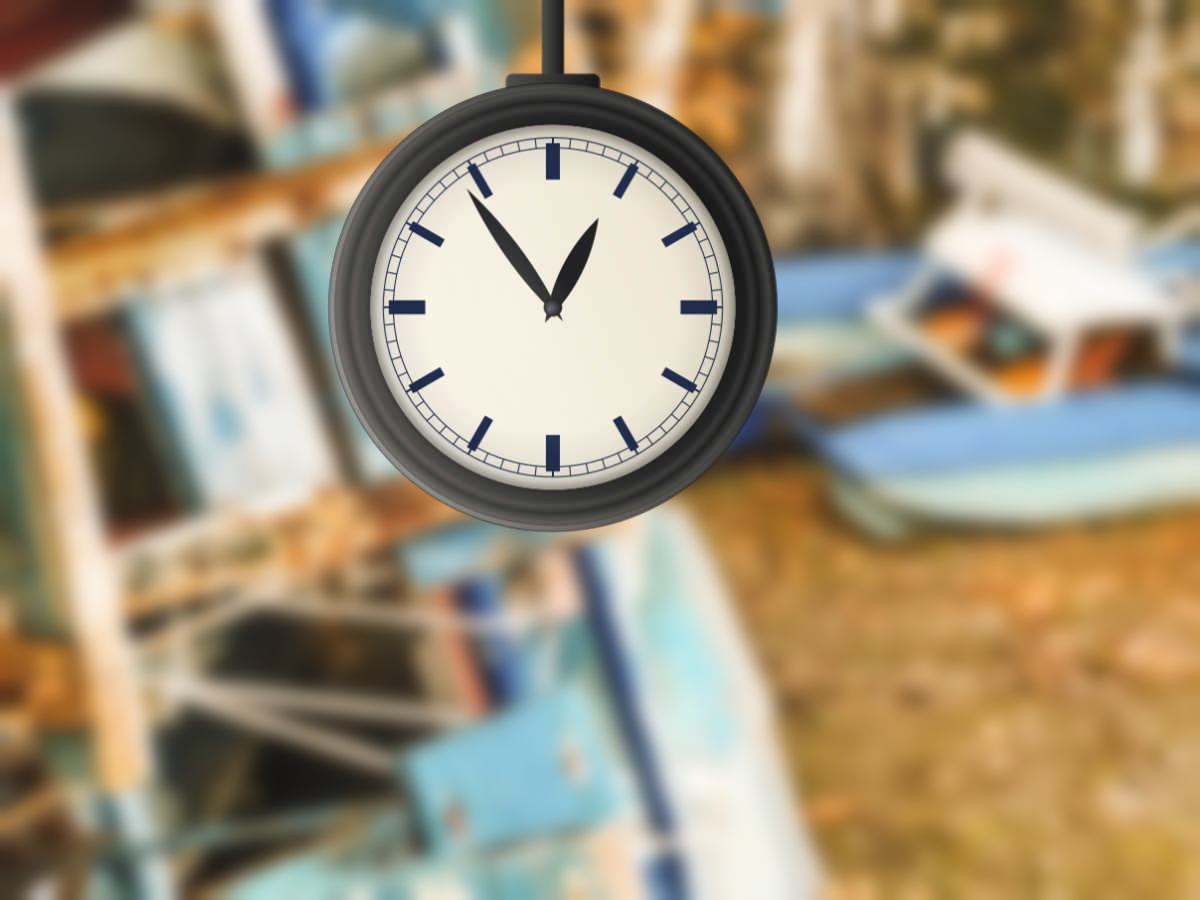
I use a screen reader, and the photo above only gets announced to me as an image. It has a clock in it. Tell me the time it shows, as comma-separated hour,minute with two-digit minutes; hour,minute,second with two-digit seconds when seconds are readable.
12,54
